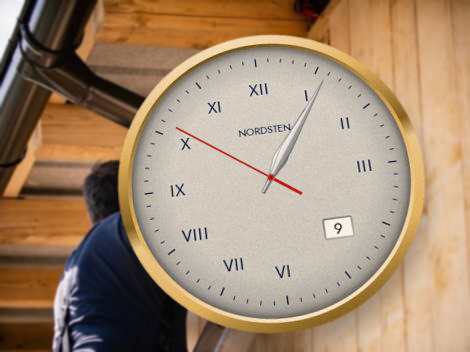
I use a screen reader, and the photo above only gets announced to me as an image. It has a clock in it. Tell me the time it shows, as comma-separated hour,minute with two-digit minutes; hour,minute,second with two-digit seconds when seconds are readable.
1,05,51
